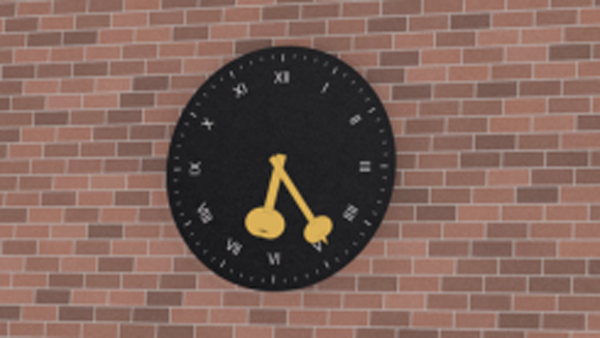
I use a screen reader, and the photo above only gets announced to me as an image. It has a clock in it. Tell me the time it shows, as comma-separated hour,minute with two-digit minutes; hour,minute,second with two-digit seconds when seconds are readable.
6,24
